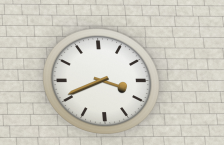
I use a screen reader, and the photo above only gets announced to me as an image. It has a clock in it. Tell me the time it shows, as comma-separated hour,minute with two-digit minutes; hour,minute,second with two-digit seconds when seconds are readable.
3,41
